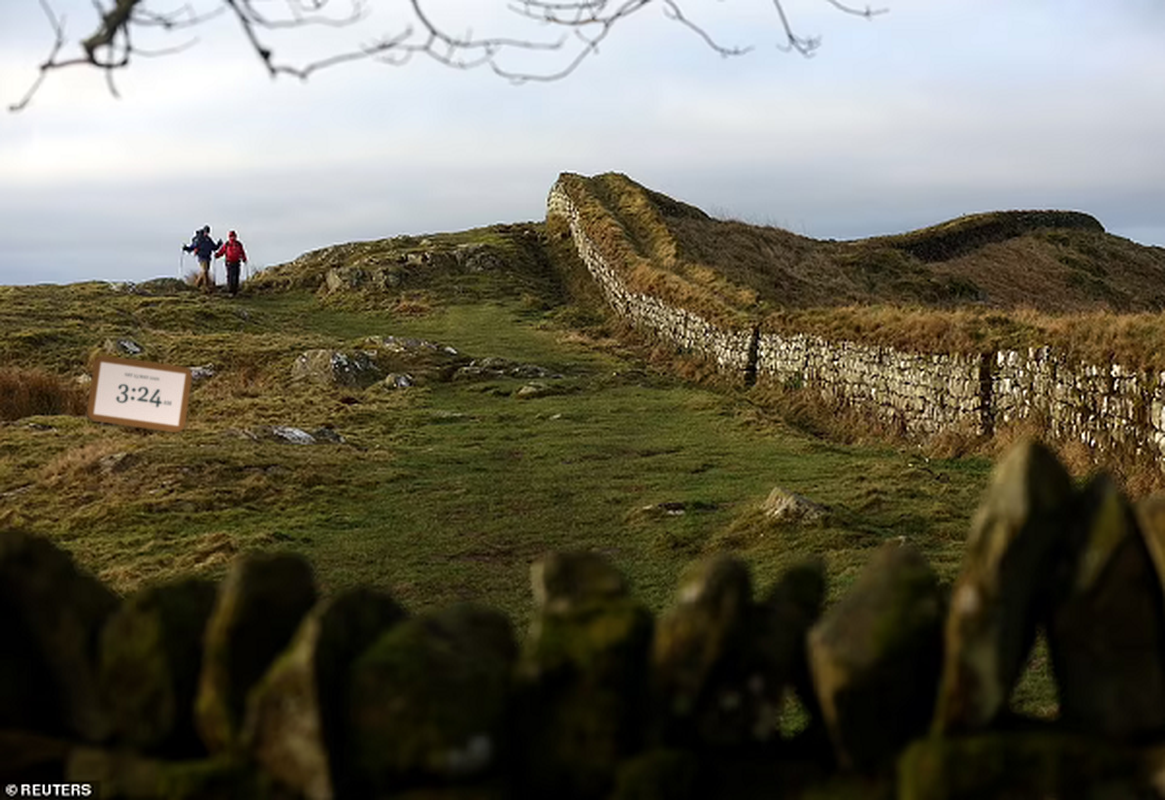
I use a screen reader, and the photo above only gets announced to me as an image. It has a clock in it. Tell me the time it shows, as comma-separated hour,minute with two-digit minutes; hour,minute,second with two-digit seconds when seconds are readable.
3,24
